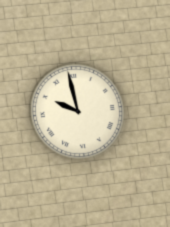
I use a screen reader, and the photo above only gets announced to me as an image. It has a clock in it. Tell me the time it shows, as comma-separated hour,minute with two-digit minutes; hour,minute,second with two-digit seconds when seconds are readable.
9,59
